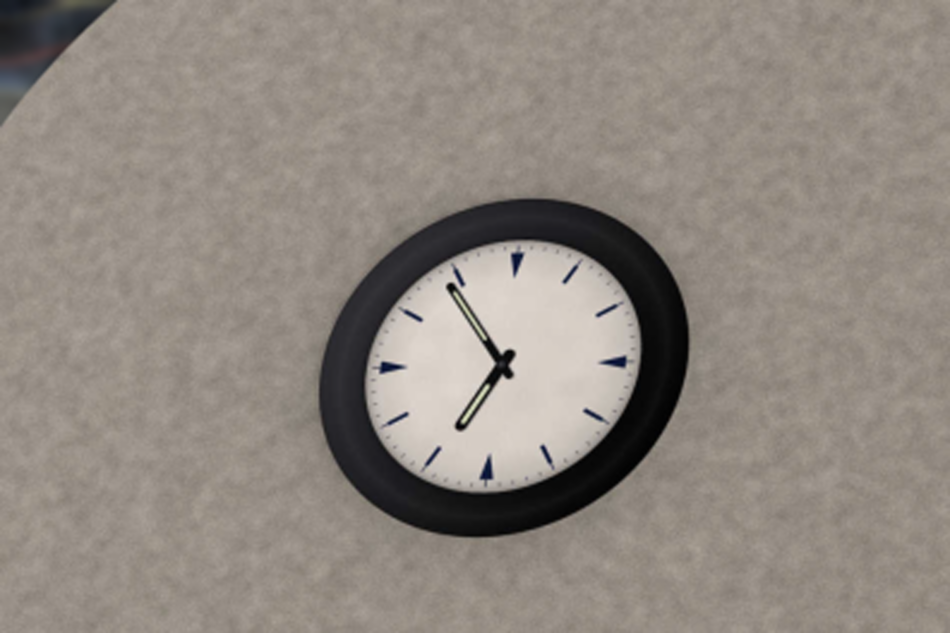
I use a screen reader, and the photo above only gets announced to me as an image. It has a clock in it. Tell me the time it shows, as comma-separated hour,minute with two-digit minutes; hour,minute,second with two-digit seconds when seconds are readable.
6,54
